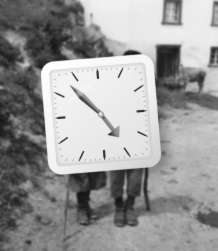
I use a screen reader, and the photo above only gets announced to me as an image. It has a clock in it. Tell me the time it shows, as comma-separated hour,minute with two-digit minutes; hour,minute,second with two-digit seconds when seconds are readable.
4,53
